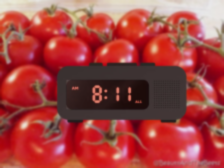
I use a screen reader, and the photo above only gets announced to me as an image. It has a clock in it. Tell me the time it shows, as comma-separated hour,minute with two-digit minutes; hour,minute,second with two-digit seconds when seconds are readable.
8,11
